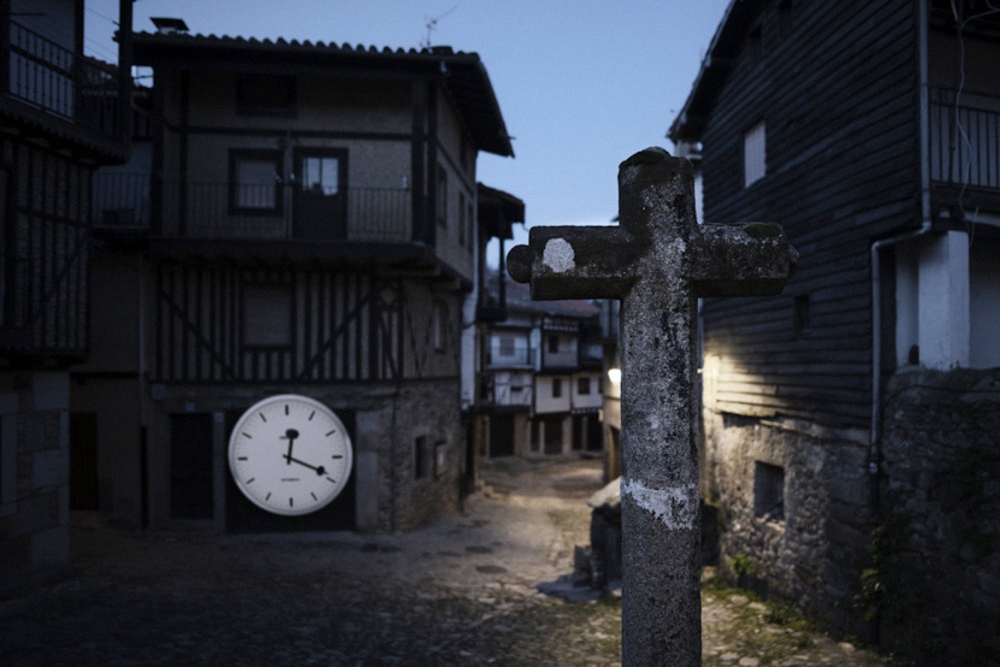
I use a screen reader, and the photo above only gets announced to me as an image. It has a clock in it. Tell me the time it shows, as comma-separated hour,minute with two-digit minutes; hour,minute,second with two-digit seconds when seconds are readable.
12,19
